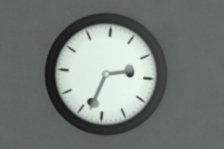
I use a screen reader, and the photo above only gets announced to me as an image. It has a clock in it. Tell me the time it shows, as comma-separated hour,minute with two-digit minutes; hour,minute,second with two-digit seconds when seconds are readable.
2,33
